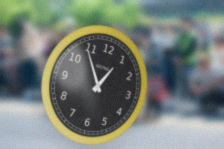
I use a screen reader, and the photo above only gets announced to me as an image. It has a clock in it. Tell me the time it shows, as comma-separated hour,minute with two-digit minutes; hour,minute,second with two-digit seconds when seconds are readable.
12,54
